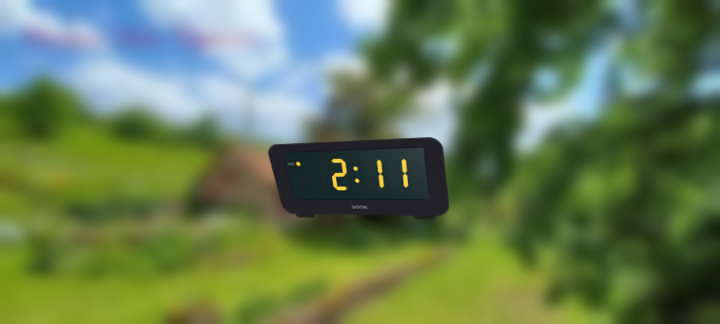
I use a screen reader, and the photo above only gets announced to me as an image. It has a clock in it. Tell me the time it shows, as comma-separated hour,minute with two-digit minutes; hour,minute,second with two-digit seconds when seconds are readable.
2,11
